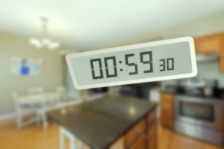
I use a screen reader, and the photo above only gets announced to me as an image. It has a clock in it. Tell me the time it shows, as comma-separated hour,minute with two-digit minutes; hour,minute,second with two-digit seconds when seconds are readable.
0,59,30
